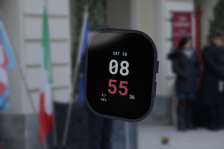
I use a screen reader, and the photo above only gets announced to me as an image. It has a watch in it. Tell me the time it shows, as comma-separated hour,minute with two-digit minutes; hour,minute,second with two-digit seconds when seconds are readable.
8,55
